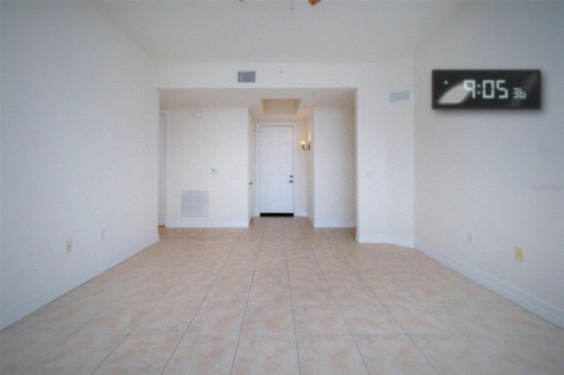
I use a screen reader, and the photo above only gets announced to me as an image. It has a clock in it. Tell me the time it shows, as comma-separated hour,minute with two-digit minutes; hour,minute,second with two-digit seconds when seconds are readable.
9,05
